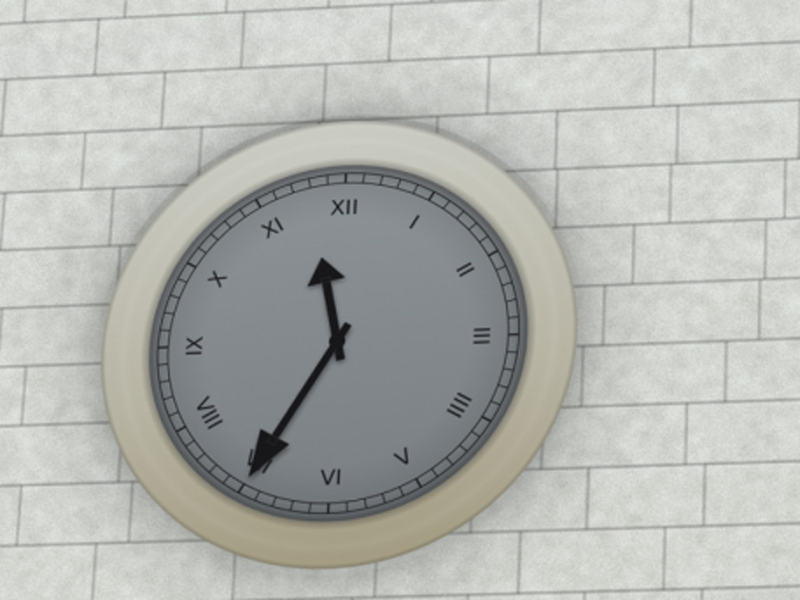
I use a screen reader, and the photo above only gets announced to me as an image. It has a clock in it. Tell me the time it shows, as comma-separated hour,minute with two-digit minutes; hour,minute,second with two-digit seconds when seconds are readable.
11,35
